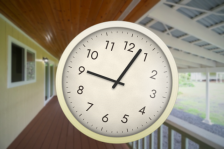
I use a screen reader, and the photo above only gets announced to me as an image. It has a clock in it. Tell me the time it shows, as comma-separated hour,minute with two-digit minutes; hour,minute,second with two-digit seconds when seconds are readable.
9,03
